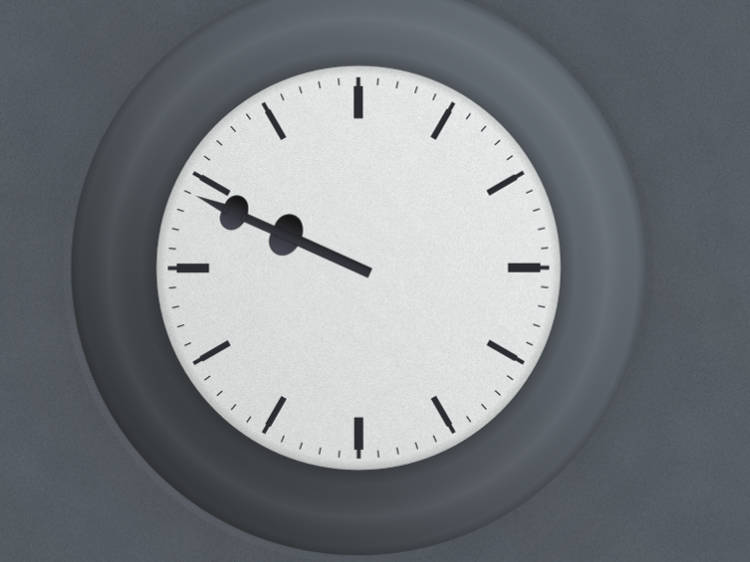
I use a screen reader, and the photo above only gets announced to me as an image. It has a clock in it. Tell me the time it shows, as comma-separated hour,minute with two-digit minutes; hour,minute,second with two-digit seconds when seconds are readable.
9,49
